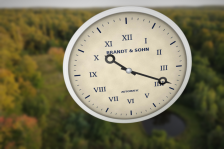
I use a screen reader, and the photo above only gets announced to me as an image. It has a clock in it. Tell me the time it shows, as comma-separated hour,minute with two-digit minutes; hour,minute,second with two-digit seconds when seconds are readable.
10,19
